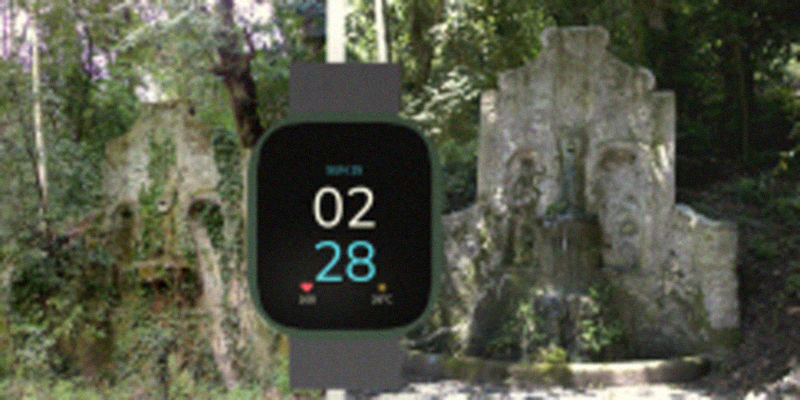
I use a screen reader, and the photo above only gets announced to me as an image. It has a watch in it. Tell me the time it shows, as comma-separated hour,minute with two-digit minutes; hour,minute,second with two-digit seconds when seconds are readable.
2,28
